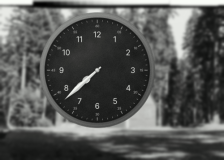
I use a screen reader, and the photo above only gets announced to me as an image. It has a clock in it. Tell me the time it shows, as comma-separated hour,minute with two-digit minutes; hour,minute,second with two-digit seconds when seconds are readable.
7,38
